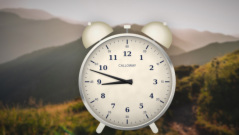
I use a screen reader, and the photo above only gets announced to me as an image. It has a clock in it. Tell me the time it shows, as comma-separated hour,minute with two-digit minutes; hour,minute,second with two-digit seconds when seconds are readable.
8,48
